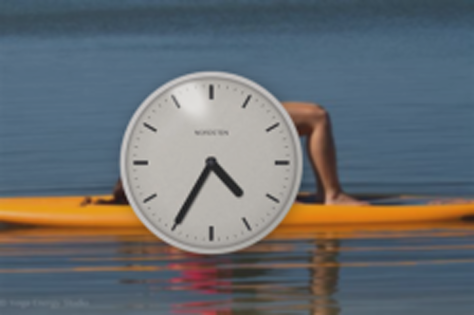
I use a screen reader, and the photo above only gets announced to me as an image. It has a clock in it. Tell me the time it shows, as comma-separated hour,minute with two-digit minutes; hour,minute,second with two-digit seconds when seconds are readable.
4,35
